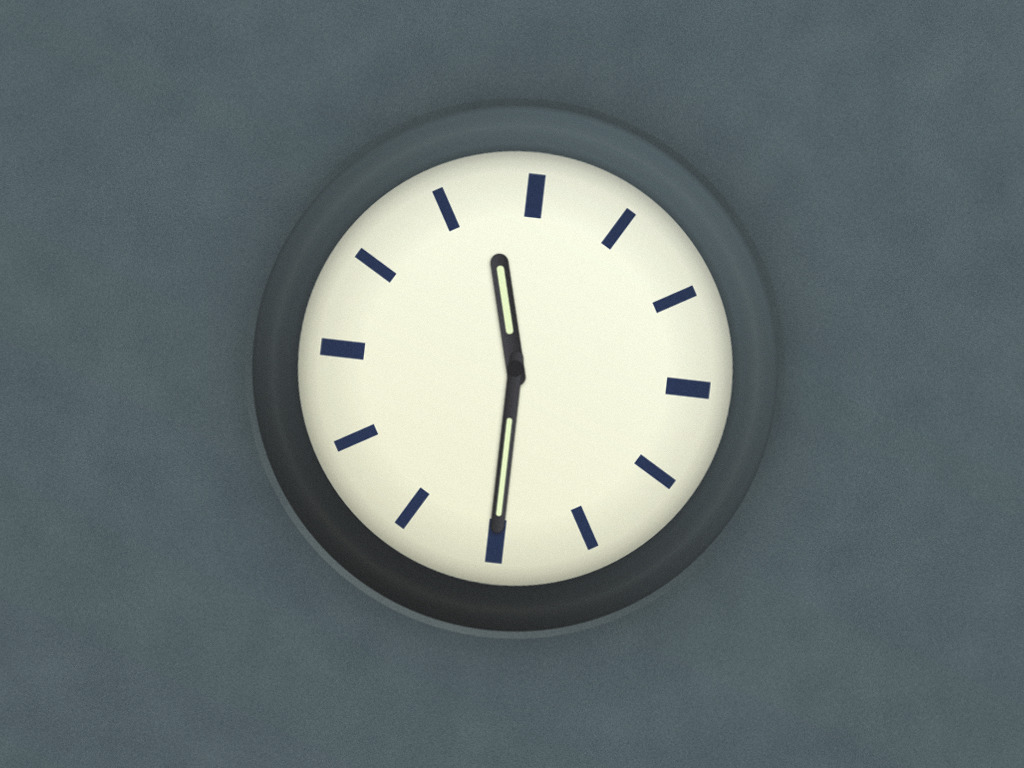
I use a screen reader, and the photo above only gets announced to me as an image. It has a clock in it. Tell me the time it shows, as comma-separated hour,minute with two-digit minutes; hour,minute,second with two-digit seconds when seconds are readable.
11,30
